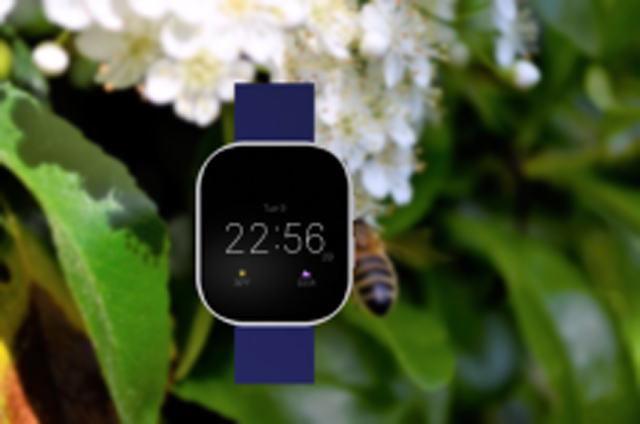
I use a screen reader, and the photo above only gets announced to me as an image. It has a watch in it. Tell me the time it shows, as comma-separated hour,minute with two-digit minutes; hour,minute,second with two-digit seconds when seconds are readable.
22,56
